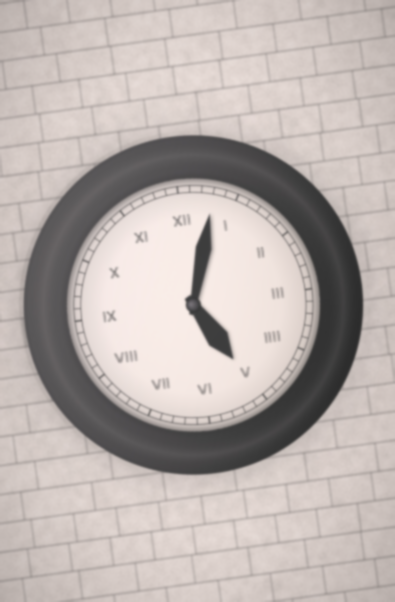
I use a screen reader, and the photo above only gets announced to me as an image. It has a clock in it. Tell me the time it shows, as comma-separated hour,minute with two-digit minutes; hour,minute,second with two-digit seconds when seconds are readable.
5,03
